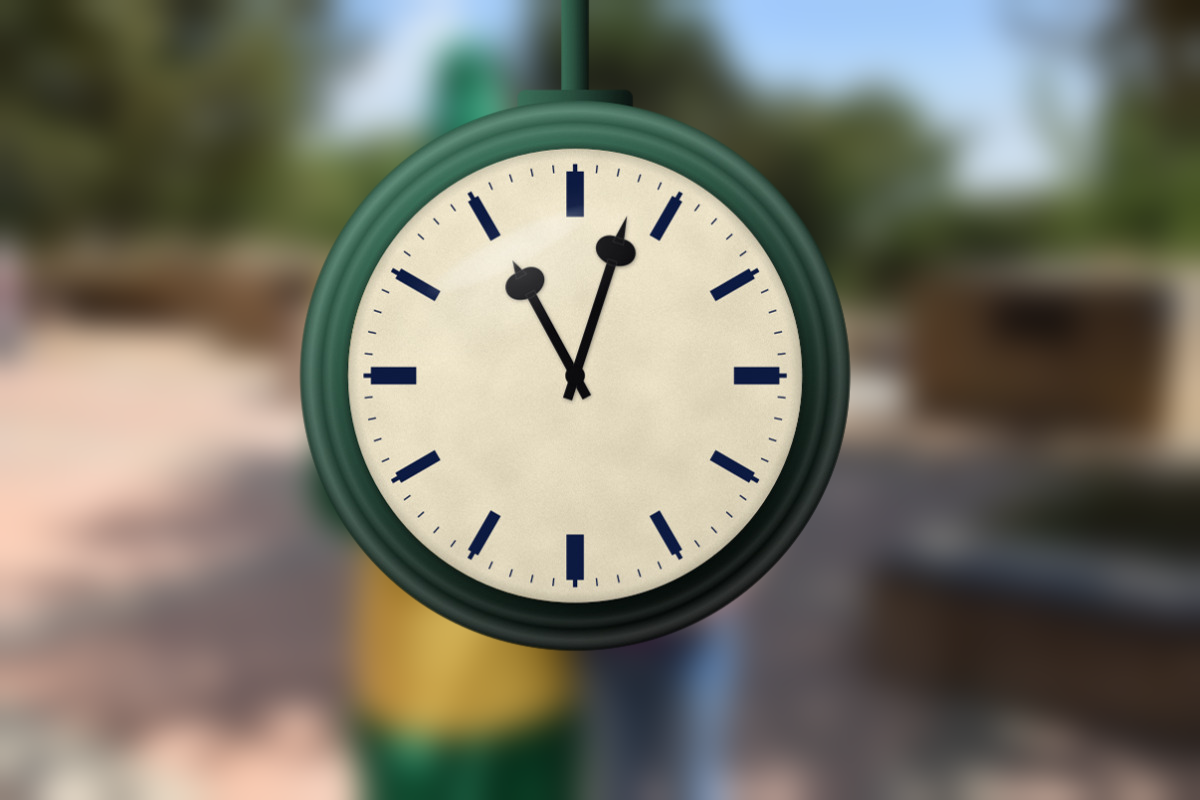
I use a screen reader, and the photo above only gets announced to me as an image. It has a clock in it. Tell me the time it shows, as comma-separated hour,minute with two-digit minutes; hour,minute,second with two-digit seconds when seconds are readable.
11,03
